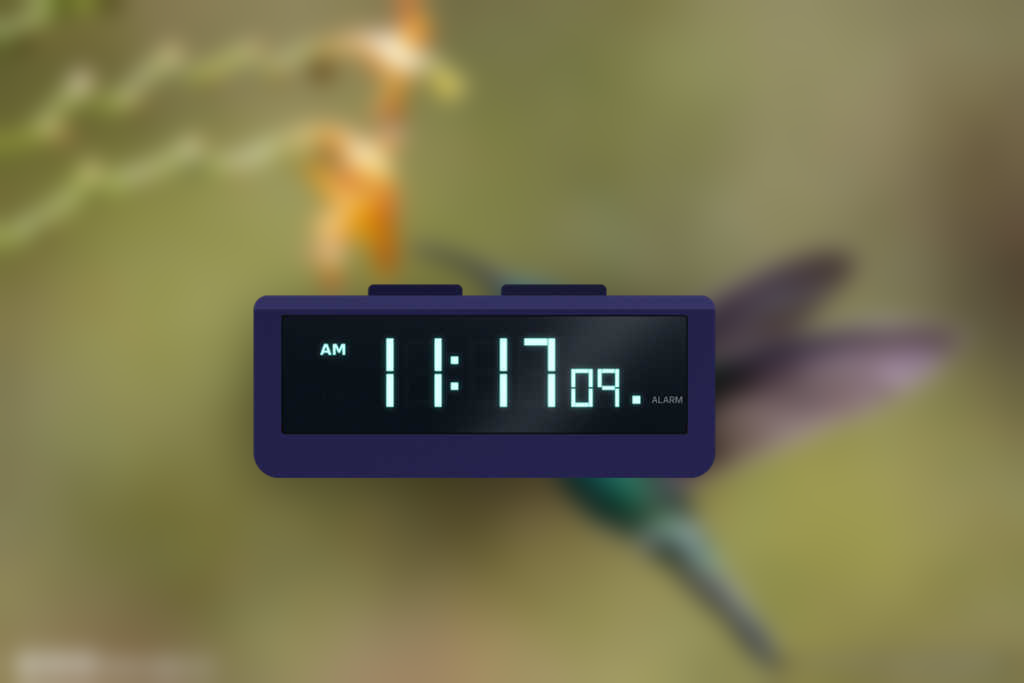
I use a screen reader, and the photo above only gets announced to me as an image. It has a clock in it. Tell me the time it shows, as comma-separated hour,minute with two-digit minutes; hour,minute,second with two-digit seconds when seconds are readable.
11,17,09
